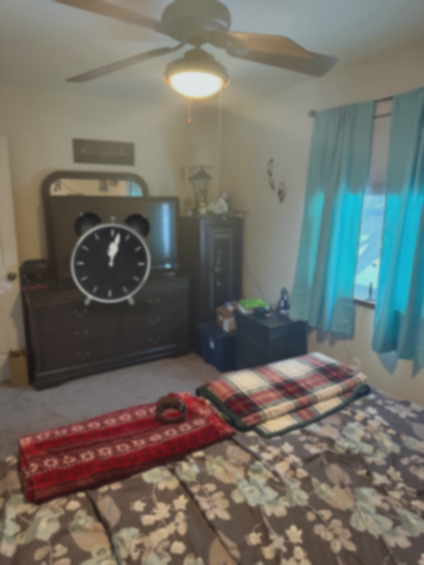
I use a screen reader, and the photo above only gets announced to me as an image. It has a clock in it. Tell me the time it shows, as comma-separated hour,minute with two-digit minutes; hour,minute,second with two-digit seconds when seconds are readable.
12,02
